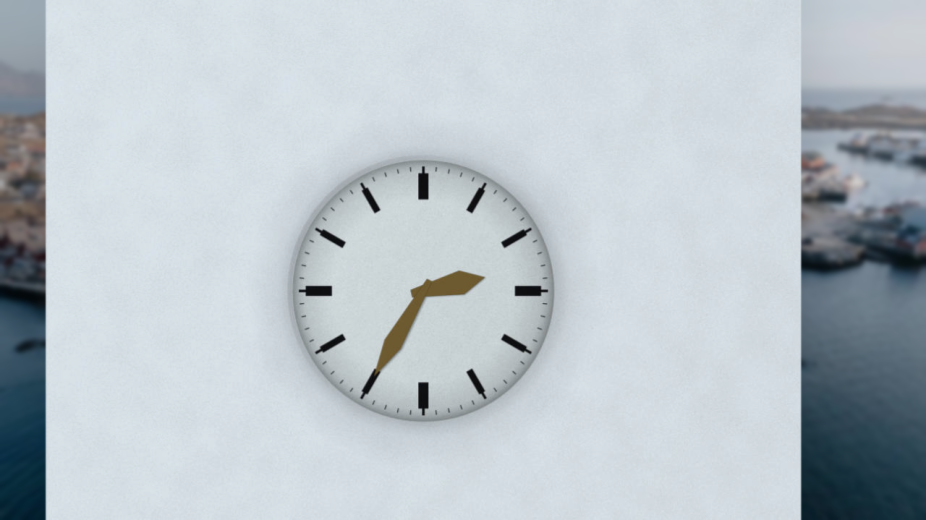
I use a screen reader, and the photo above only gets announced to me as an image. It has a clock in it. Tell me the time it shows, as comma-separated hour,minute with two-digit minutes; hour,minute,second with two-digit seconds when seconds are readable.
2,35
